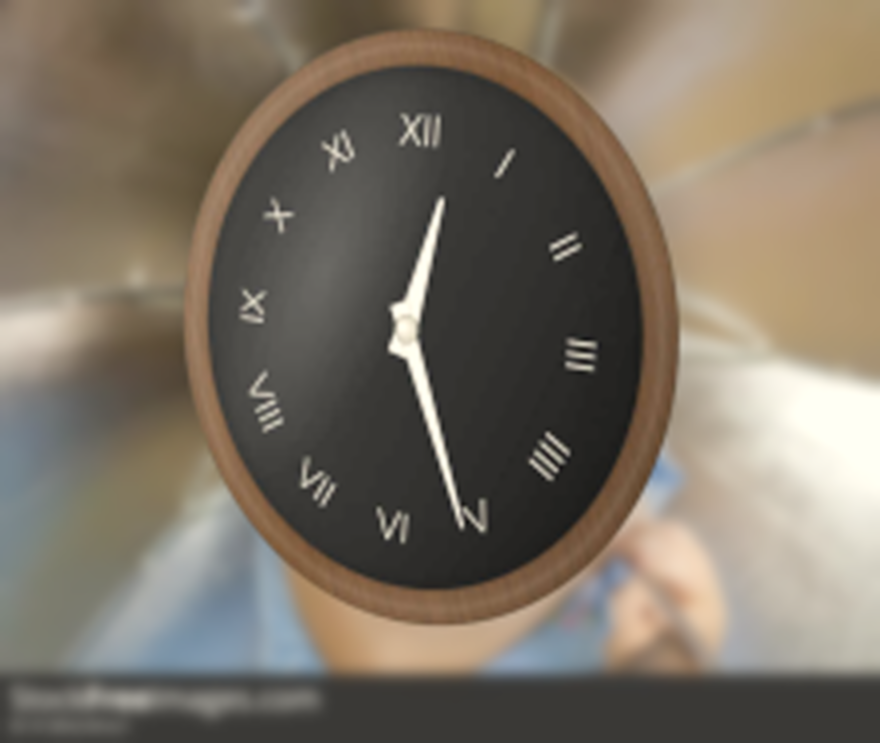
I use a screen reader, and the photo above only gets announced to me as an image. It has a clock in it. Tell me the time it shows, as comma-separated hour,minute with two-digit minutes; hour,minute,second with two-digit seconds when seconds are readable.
12,26
